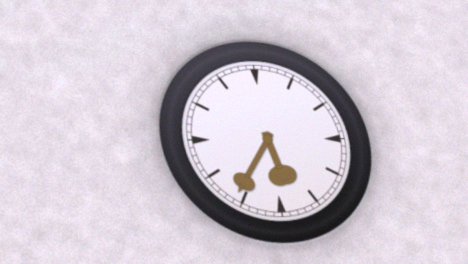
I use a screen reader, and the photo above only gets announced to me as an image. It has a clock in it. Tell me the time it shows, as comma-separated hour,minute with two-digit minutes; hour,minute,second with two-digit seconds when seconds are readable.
5,36
